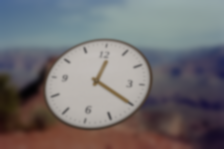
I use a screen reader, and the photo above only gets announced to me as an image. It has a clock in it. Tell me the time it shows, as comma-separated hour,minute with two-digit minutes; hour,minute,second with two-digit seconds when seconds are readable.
12,20
